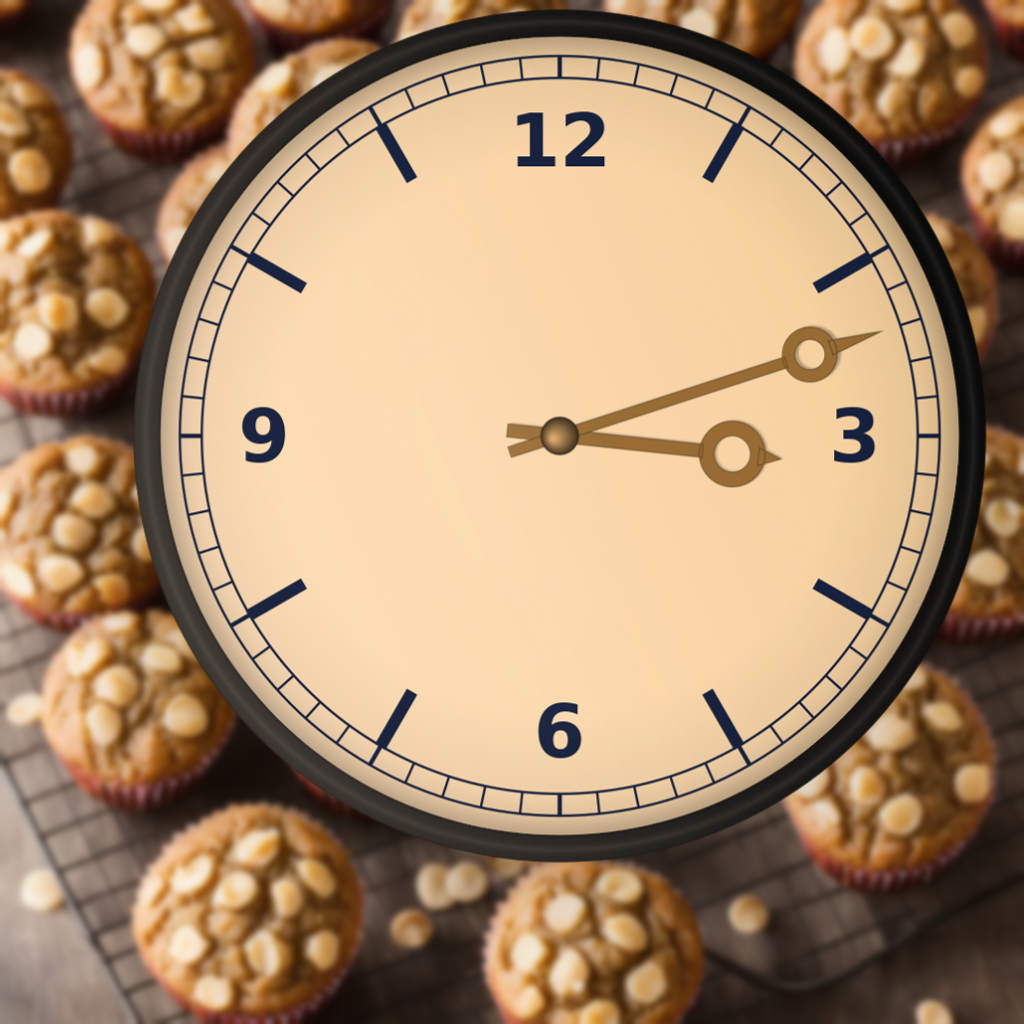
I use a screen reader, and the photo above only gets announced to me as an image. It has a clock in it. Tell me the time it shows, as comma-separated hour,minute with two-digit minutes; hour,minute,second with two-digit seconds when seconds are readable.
3,12
